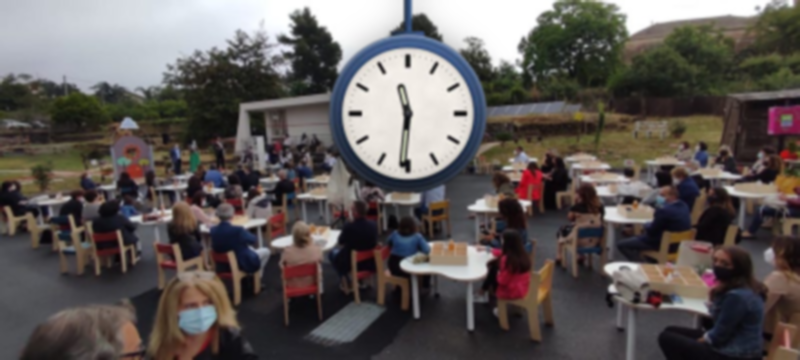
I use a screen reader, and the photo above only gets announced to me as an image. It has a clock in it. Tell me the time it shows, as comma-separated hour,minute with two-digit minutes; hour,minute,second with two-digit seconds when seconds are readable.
11,31
